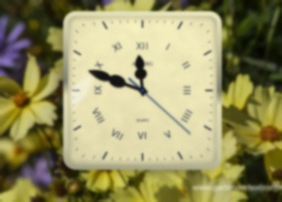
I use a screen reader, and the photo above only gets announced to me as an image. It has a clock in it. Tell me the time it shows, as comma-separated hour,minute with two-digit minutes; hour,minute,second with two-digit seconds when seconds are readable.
11,48,22
